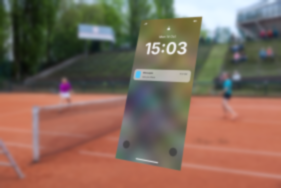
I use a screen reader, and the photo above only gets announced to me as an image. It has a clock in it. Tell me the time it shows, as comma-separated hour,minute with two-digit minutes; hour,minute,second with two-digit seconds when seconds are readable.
15,03
